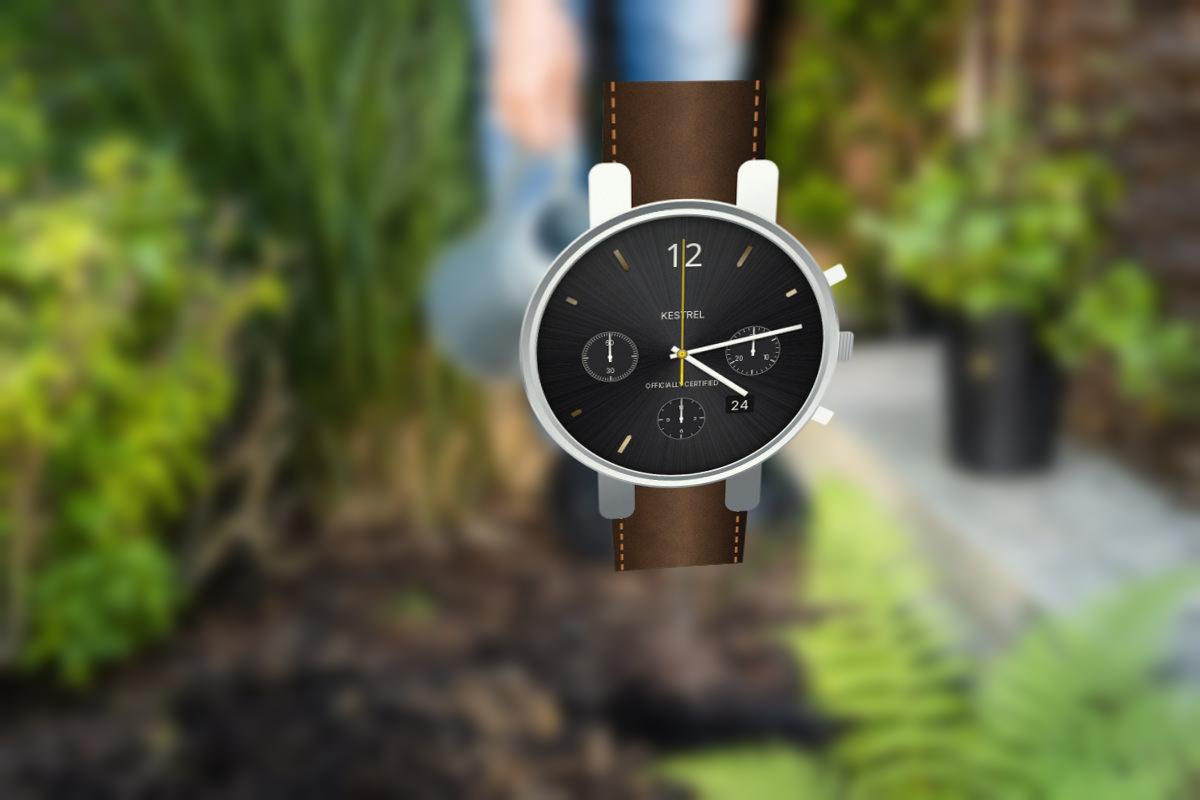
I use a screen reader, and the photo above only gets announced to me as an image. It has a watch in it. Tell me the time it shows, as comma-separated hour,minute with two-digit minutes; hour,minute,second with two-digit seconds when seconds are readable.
4,13
